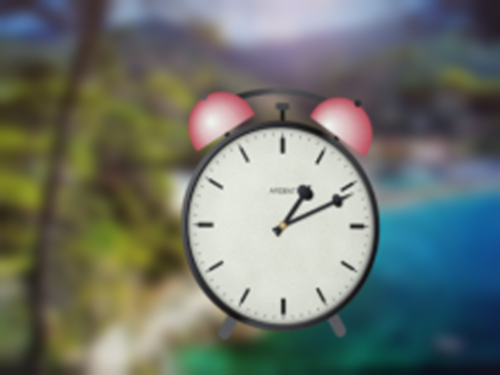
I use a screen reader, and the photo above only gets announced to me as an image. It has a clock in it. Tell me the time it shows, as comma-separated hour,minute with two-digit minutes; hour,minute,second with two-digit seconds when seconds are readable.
1,11
